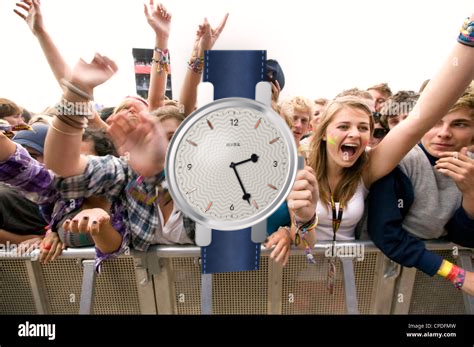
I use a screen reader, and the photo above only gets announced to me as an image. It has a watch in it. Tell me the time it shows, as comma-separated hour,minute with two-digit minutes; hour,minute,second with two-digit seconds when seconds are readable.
2,26
